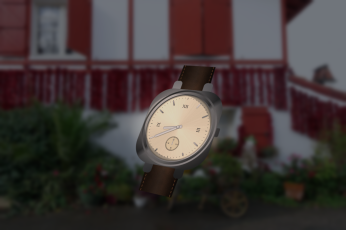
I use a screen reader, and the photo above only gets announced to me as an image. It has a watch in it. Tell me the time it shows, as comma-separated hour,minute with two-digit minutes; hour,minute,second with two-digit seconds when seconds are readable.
8,40
